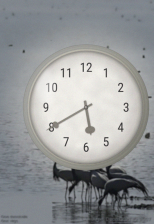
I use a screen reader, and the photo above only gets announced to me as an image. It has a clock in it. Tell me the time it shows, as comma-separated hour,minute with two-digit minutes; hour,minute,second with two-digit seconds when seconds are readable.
5,40
